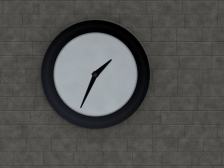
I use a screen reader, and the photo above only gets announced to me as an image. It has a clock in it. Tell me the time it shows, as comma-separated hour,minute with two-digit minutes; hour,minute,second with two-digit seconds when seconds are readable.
1,34
